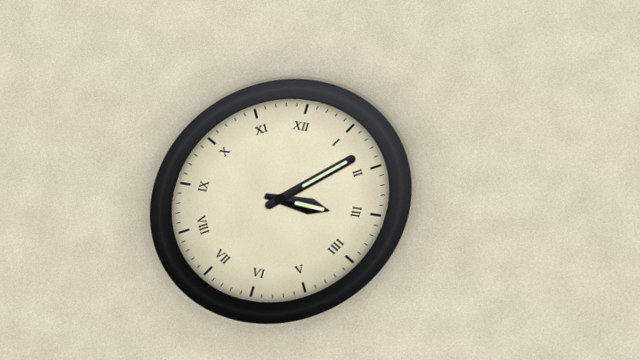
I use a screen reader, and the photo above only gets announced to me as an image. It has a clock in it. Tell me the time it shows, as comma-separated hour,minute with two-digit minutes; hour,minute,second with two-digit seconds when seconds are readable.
3,08
